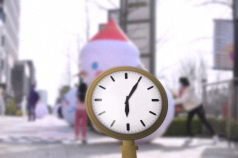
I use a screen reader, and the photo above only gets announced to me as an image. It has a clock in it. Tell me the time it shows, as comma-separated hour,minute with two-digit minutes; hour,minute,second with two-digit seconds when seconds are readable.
6,05
